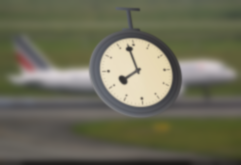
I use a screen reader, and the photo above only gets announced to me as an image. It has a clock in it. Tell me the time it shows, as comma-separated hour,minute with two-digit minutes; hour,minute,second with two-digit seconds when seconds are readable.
7,58
